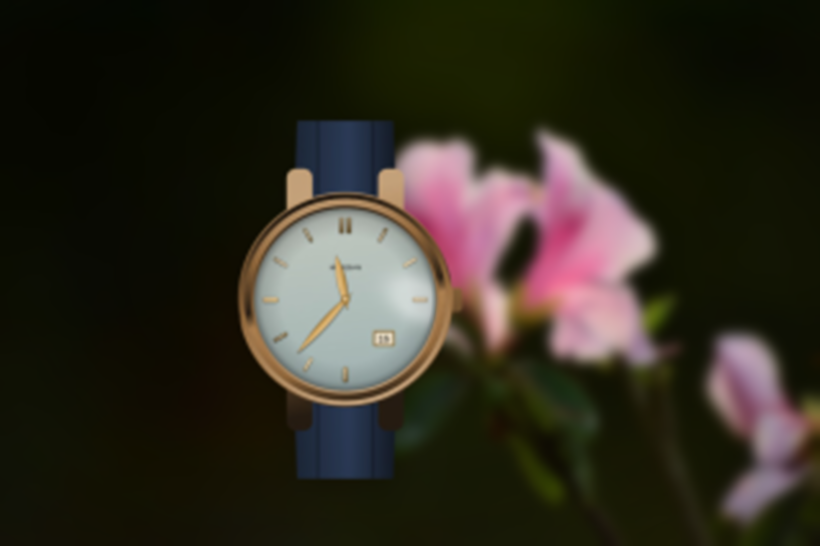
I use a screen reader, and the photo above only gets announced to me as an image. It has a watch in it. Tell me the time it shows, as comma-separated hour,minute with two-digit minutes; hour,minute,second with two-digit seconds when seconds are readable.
11,37
